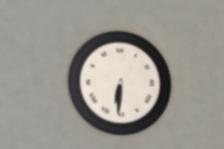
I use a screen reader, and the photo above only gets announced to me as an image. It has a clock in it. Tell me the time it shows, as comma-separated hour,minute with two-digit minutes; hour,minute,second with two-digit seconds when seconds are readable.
6,31
